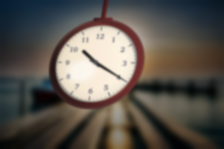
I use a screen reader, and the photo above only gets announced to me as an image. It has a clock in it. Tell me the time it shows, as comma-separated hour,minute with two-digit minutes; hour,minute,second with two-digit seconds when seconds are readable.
10,20
